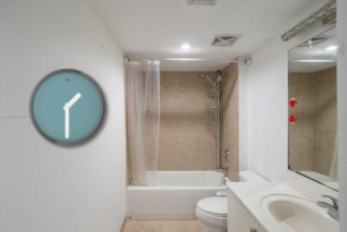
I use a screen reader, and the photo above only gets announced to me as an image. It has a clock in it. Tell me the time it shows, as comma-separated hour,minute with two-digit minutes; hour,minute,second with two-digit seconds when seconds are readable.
1,30
